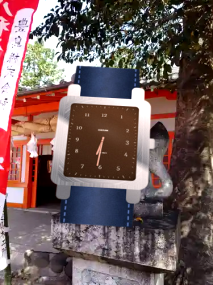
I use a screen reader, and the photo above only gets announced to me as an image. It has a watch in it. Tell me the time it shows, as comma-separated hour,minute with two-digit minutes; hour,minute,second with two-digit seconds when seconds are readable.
6,31
